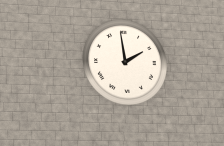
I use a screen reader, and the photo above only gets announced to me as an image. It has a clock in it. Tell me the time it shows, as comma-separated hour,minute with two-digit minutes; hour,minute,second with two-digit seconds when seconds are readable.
1,59
